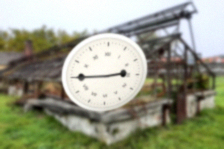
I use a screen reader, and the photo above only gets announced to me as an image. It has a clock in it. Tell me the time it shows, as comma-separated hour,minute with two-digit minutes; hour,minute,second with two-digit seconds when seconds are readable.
2,45
